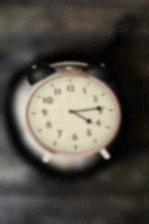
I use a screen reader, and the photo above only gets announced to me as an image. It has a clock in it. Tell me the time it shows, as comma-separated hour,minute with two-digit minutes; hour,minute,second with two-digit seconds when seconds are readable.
4,14
